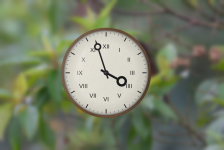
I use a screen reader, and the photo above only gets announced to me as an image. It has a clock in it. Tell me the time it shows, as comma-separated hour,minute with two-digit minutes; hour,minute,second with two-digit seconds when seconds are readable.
3,57
